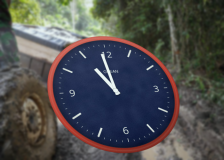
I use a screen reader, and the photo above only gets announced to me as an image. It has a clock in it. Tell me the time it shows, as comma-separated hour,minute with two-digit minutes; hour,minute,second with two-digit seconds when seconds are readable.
10,59
